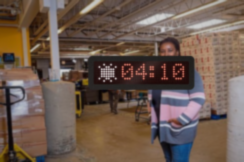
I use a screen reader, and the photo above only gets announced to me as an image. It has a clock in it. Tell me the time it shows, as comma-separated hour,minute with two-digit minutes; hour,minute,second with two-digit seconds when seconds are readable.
4,10
